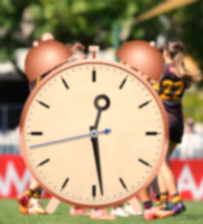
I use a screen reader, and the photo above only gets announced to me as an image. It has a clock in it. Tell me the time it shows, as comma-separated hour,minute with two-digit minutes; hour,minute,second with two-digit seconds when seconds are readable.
12,28,43
